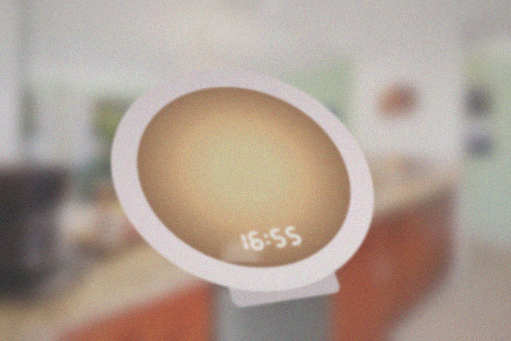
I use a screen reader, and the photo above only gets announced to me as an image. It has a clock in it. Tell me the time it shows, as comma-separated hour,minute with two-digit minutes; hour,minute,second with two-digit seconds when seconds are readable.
16,55
